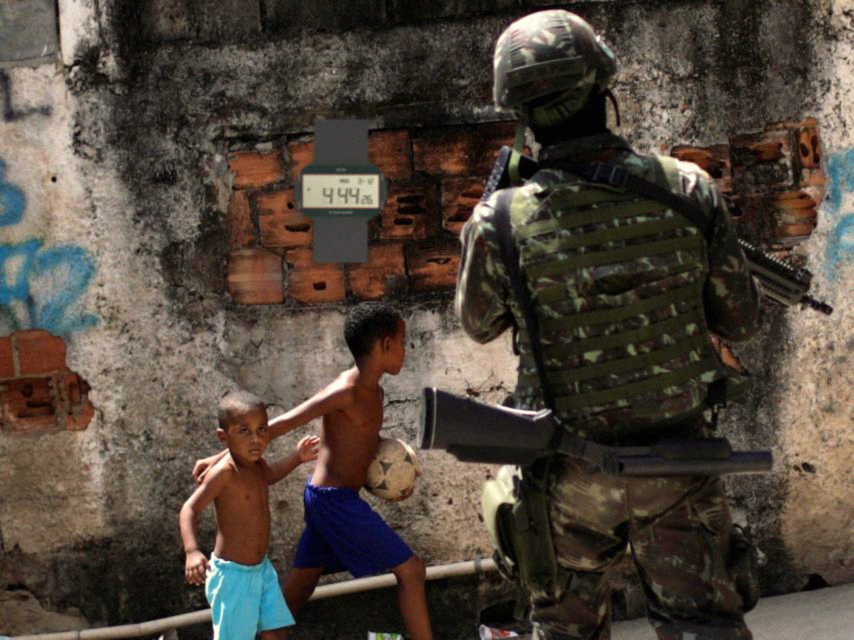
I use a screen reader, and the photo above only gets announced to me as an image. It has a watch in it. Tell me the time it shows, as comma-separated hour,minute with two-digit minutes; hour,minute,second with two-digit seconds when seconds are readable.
4,44
